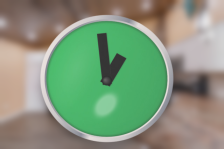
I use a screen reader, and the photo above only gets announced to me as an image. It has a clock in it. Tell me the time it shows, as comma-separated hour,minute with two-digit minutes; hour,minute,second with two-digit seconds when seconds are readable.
12,59
